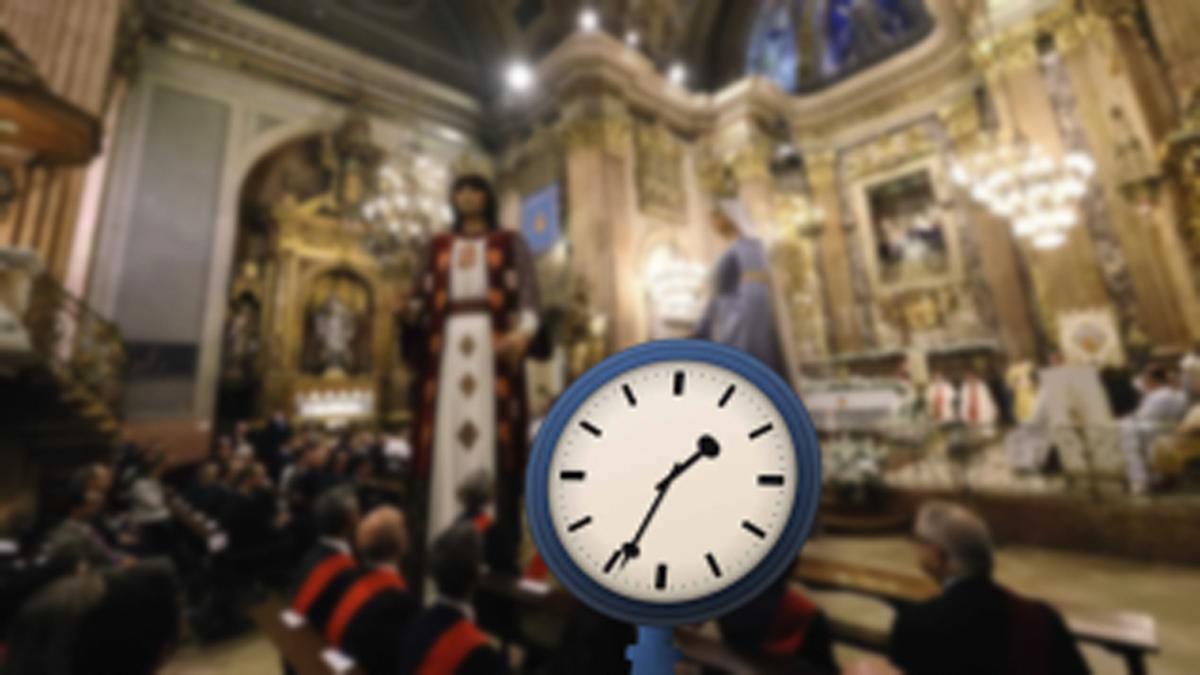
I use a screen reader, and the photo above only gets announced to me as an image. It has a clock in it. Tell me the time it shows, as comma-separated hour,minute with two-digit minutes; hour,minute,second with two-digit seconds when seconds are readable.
1,34
